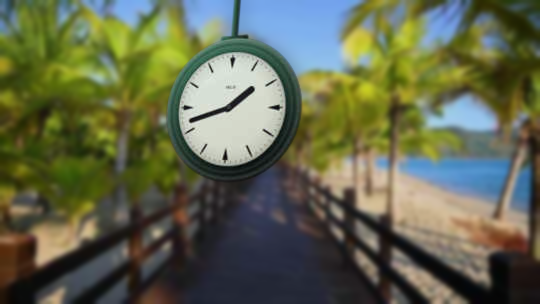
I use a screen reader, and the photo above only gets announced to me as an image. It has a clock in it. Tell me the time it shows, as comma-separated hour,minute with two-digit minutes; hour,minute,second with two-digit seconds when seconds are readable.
1,42
